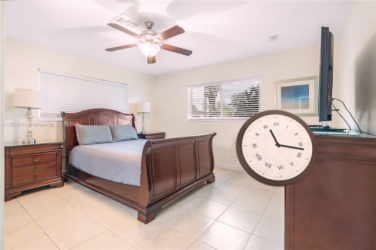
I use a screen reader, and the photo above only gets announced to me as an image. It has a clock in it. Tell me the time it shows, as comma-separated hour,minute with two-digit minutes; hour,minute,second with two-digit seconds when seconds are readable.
11,17
